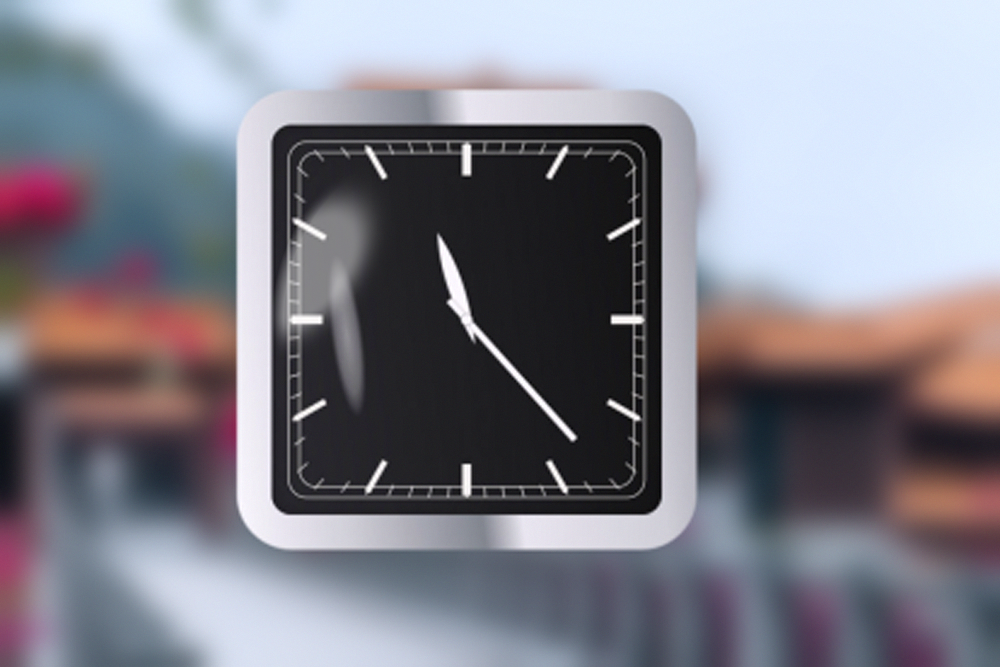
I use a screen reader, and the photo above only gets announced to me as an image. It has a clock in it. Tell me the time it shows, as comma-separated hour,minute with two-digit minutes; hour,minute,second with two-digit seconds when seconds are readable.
11,23
